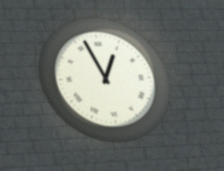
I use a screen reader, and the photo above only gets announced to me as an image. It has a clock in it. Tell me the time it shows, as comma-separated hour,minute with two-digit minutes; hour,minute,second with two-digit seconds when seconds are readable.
12,57
